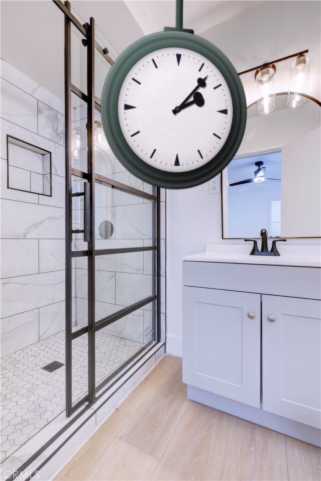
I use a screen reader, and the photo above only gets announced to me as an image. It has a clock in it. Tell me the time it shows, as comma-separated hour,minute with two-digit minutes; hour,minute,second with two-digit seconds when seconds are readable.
2,07
